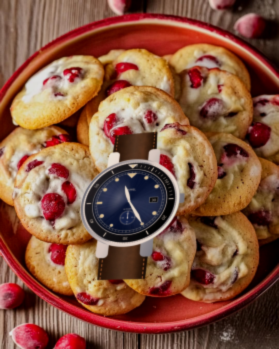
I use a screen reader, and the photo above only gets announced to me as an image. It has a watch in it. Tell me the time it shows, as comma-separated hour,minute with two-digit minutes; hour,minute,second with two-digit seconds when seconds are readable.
11,25
